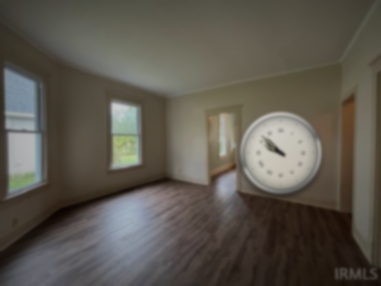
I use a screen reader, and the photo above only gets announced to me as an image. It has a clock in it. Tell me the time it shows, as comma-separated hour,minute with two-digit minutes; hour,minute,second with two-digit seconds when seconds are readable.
9,52
